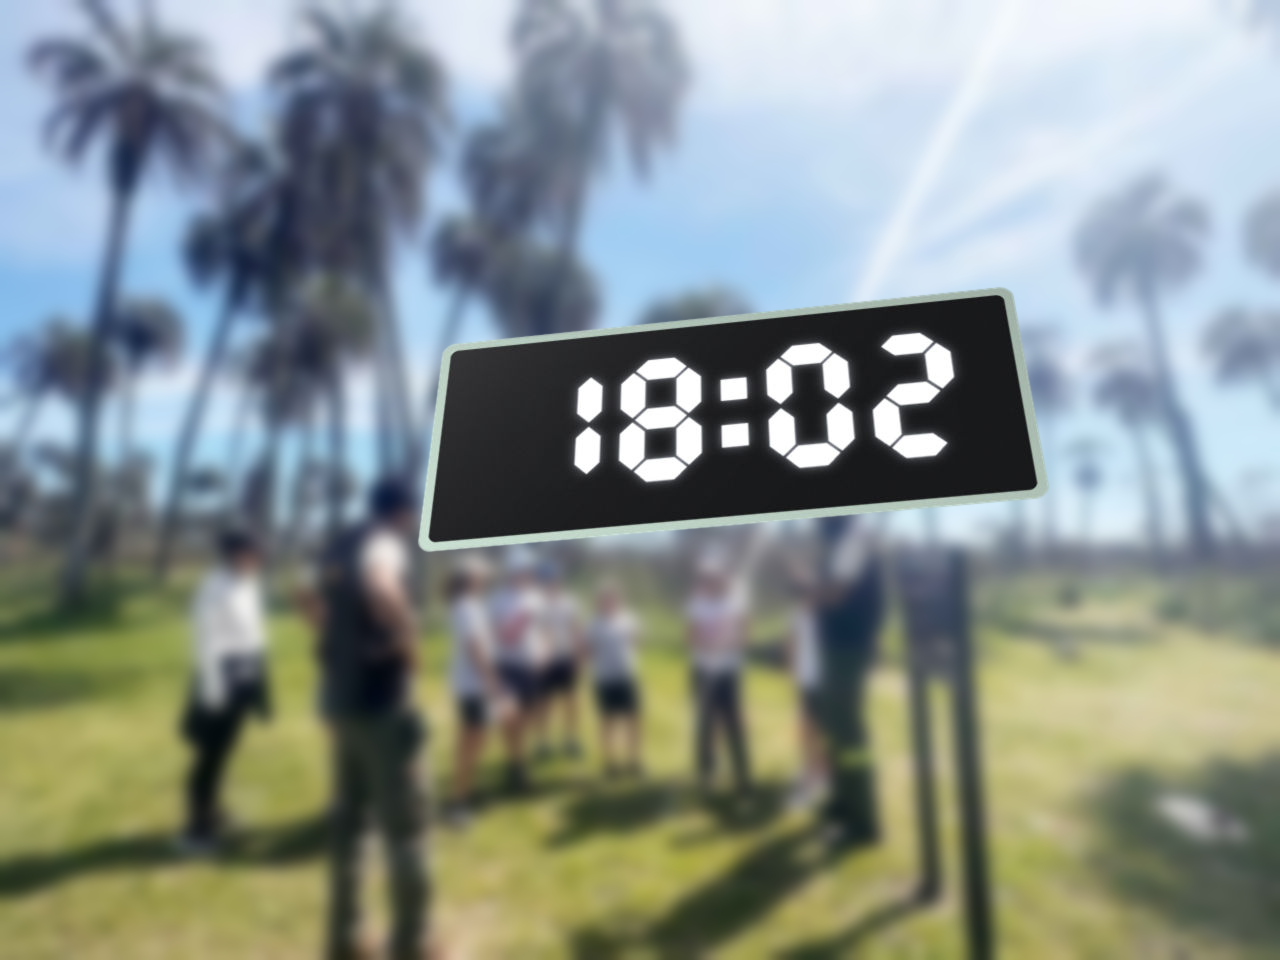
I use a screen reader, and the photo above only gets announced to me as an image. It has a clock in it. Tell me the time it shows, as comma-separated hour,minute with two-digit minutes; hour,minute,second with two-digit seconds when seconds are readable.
18,02
